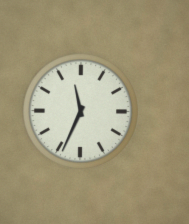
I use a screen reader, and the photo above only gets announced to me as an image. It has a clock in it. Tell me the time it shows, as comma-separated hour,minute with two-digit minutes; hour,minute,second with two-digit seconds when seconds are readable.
11,34
